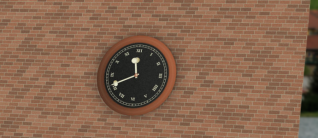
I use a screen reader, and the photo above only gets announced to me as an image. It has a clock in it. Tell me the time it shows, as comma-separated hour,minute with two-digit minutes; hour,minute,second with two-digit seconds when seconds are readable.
11,41
